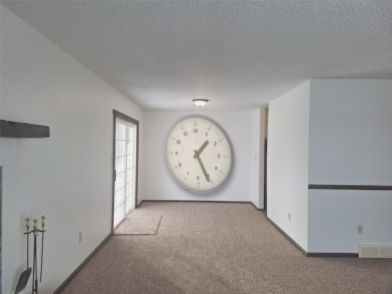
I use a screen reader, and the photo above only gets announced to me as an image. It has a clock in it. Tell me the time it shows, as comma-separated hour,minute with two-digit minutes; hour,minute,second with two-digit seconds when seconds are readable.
1,26
